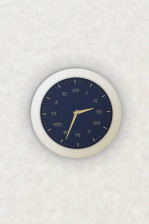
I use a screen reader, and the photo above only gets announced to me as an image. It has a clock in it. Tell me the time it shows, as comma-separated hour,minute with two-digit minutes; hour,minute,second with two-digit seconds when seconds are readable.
2,34
